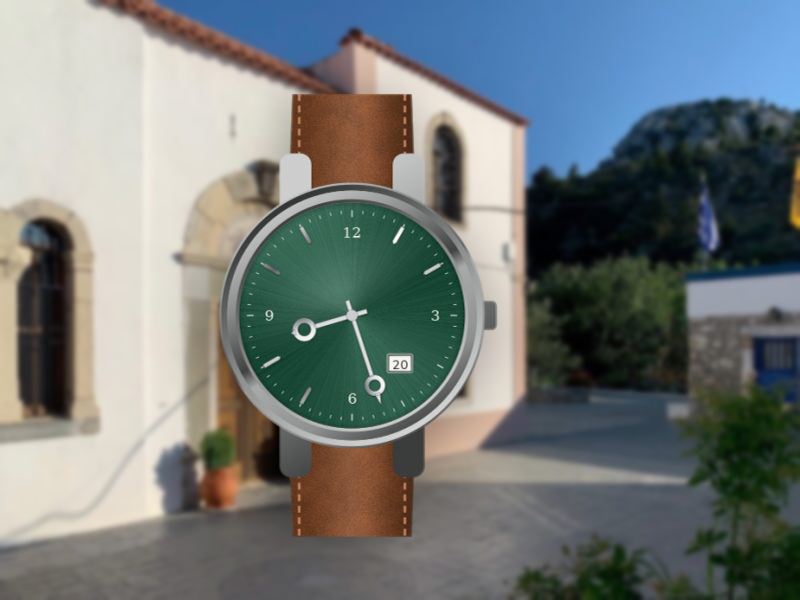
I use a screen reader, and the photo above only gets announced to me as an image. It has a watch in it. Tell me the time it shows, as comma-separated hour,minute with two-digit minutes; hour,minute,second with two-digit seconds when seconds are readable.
8,27
